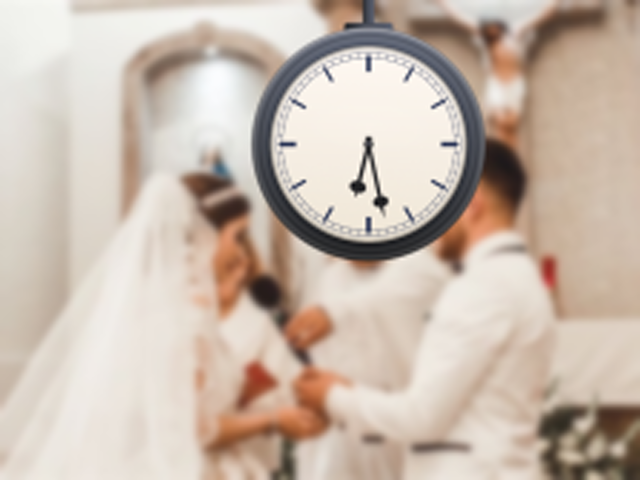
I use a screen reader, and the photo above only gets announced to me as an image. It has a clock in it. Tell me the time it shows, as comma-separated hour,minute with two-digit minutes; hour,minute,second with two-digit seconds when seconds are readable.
6,28
